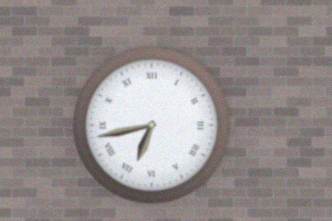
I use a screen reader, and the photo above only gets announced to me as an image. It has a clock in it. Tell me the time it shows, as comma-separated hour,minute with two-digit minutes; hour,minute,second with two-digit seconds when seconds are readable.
6,43
